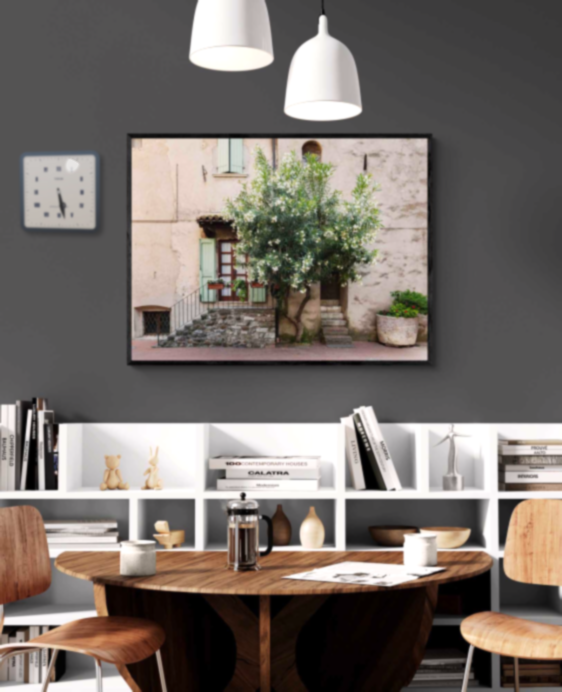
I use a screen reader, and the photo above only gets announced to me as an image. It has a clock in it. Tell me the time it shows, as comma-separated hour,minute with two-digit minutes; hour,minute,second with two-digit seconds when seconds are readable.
5,28
